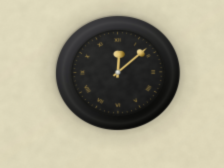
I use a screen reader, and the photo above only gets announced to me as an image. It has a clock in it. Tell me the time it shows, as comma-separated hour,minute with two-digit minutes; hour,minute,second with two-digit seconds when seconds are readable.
12,08
